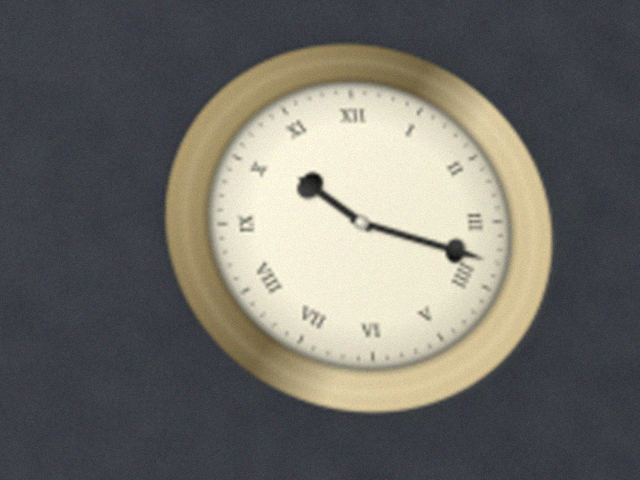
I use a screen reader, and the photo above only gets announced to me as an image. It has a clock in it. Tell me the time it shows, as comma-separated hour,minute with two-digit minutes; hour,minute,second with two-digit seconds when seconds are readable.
10,18
